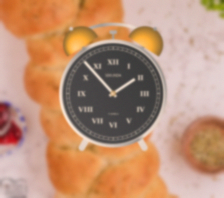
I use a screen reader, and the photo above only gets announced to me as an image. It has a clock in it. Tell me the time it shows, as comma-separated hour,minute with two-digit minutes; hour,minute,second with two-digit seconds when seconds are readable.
1,53
